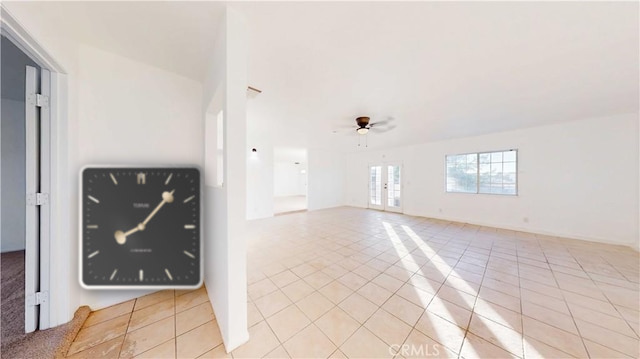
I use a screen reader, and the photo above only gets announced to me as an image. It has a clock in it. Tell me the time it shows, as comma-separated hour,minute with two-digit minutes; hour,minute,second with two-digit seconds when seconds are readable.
8,07
